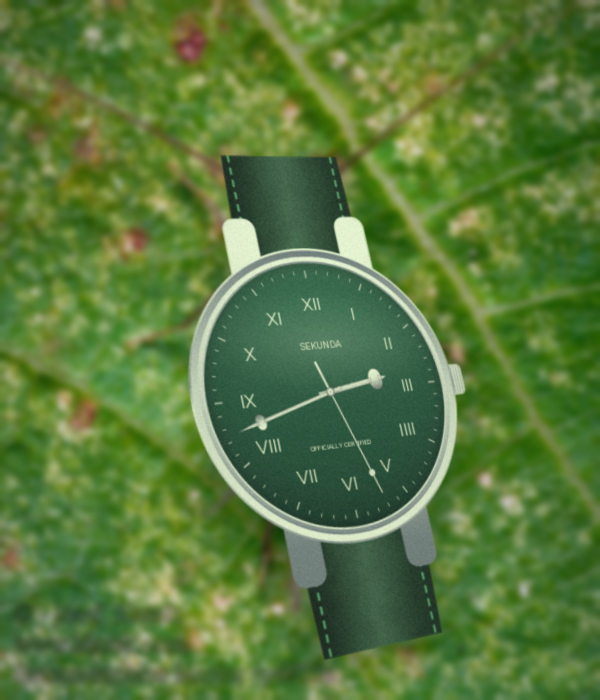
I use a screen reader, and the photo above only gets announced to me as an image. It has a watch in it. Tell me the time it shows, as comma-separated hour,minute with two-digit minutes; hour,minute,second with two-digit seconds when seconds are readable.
2,42,27
